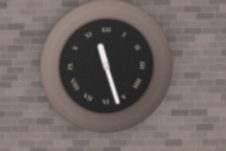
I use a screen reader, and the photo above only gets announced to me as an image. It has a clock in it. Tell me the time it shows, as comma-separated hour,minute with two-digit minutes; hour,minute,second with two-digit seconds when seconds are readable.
11,27
